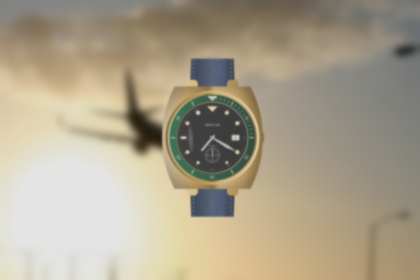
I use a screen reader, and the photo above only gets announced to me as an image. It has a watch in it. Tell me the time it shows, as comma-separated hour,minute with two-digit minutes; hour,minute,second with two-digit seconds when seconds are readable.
7,20
